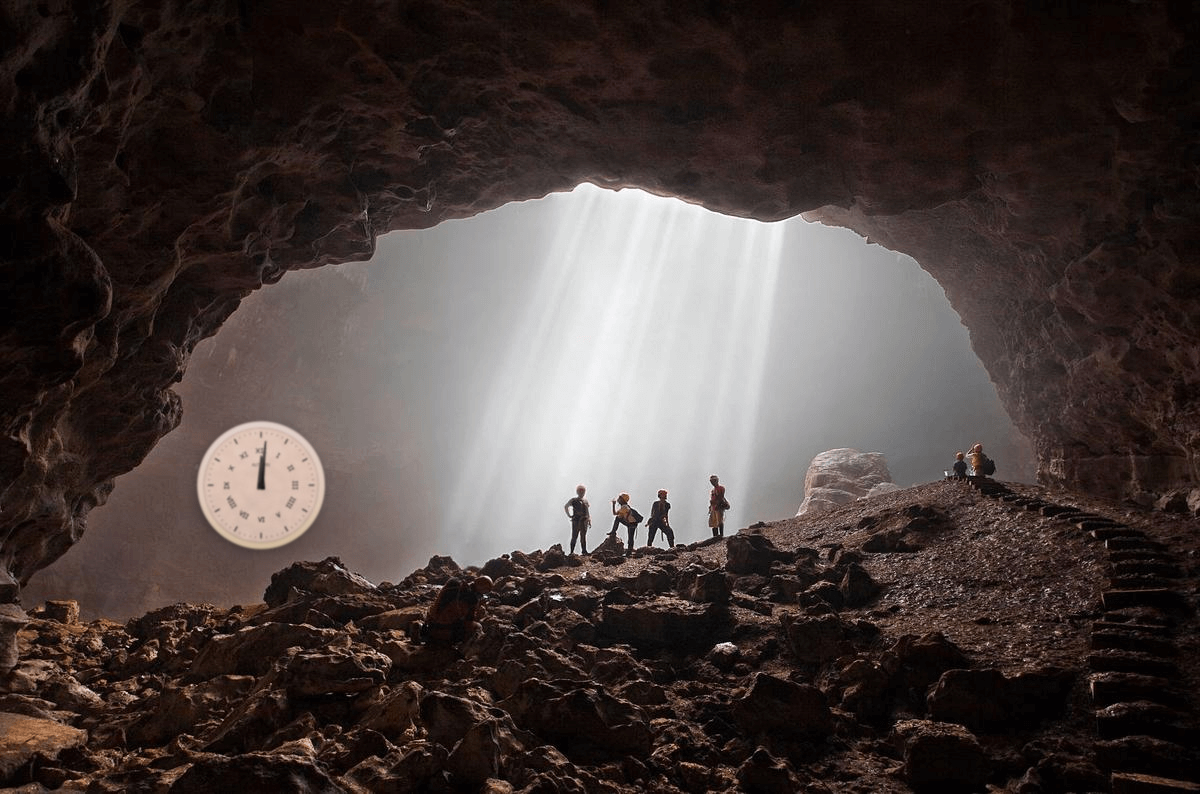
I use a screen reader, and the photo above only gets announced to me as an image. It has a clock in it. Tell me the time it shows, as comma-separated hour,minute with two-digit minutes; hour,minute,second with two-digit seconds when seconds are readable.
12,01
